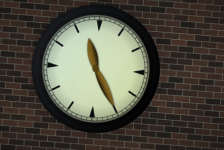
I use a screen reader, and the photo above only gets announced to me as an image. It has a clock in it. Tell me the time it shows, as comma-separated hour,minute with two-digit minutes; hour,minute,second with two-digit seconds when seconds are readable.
11,25
